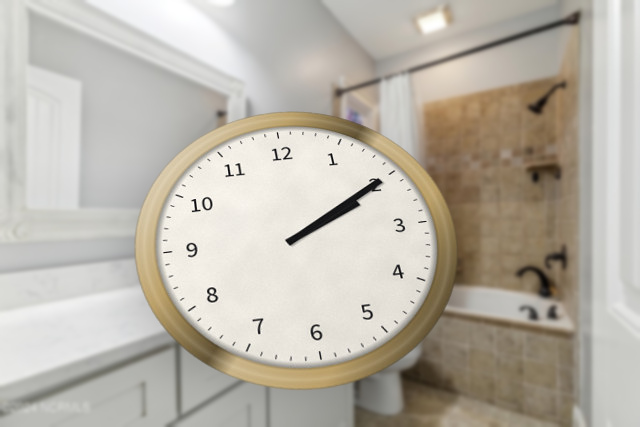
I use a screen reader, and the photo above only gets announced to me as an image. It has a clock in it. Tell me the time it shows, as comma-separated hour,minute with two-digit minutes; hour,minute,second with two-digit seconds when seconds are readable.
2,10
